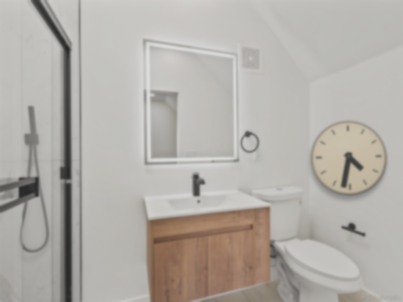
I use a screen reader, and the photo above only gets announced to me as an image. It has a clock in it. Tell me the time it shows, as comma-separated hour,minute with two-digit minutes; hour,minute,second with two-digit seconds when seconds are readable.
4,32
